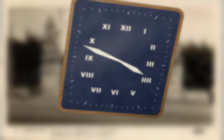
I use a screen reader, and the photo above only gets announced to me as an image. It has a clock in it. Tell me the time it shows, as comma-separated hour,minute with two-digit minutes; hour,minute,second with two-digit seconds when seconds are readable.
3,48
